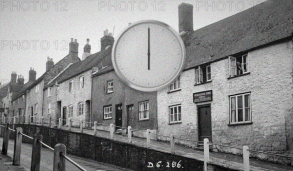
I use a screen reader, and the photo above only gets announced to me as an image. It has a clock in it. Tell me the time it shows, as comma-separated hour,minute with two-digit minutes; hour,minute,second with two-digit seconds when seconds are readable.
6,00
